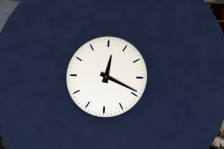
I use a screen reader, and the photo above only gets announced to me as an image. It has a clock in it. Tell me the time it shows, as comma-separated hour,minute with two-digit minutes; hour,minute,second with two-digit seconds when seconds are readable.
12,19
